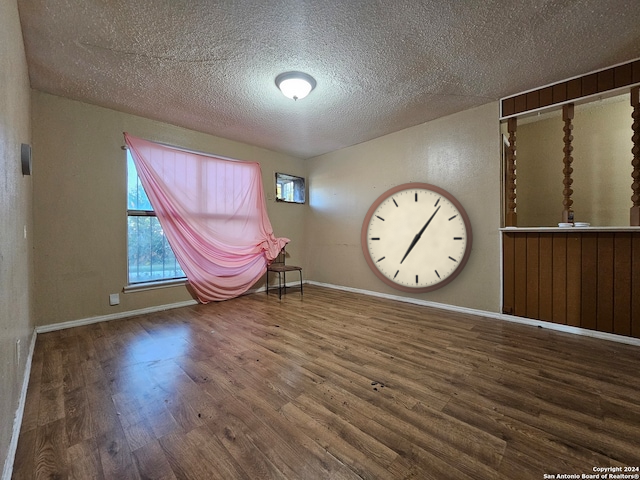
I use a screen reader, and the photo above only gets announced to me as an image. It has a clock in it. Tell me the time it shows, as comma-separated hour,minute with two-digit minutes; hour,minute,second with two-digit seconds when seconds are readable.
7,06
